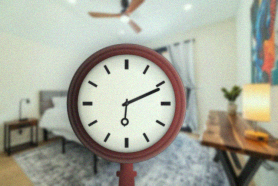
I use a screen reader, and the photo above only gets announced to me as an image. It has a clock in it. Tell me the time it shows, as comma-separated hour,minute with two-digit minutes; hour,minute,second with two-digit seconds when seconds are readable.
6,11
